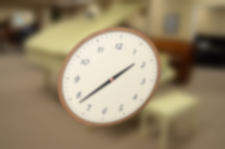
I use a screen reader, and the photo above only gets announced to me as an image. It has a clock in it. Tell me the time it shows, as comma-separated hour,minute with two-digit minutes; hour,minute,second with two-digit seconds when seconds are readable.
1,38
